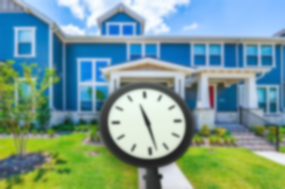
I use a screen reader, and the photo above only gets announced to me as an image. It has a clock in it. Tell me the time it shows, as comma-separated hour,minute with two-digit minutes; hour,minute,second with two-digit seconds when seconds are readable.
11,28
